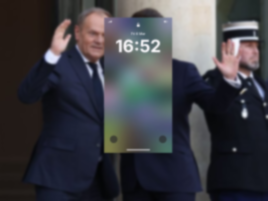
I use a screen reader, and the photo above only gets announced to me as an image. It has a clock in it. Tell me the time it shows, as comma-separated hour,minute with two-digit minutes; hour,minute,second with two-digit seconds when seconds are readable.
16,52
